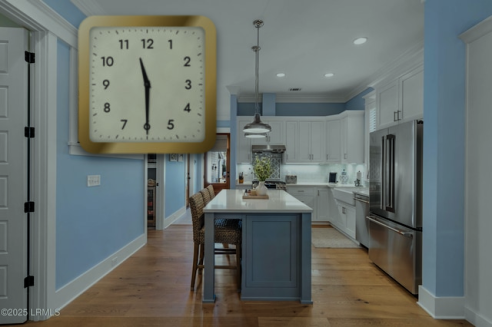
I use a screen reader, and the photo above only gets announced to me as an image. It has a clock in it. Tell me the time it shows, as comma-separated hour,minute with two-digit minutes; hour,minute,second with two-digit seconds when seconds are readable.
11,30
